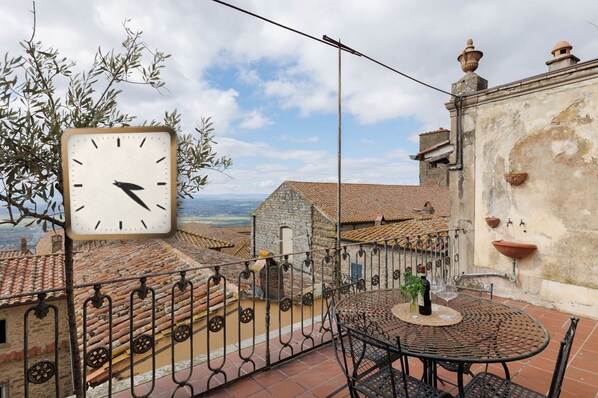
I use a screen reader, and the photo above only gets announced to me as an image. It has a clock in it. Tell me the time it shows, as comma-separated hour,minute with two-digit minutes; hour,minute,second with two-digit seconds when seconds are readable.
3,22
